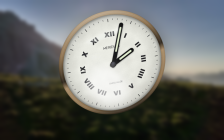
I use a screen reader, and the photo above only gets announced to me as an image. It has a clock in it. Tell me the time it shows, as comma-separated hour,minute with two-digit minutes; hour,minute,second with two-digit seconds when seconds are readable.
2,03
